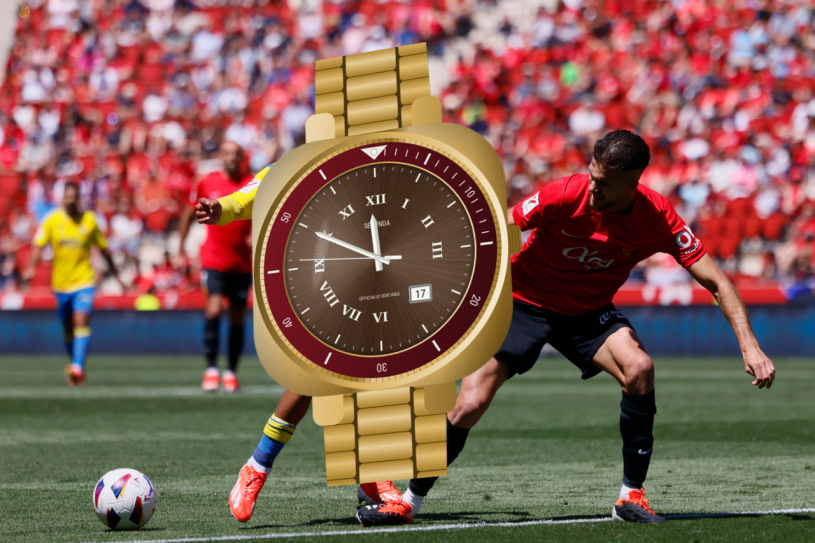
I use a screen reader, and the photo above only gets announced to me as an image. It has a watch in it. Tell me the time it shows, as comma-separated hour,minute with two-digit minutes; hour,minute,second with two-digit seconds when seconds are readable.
11,49,46
